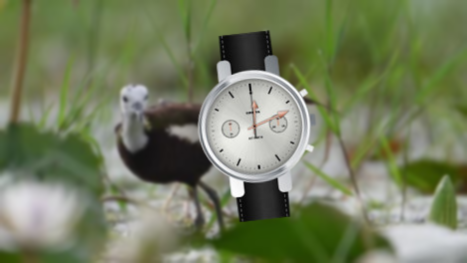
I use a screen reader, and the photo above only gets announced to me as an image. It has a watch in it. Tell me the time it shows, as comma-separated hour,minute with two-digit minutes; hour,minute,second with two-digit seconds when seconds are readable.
12,12
